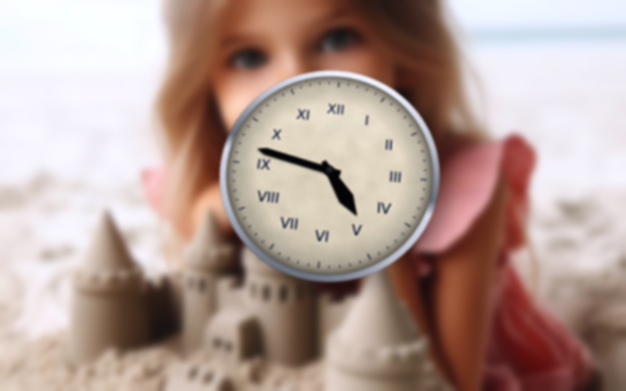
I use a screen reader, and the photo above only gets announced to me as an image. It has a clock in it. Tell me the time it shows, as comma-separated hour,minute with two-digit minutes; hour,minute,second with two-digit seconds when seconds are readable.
4,47
